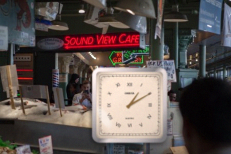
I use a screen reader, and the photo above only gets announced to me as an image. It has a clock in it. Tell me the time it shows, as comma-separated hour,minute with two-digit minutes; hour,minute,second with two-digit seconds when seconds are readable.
1,10
